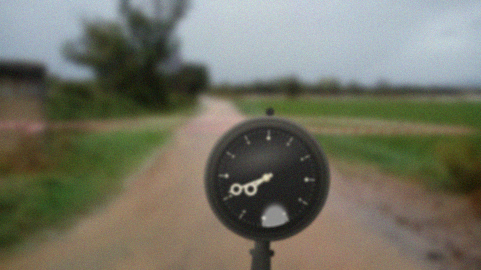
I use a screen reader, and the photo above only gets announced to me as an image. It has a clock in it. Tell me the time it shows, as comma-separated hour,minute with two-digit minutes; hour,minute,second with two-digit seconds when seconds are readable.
7,41
